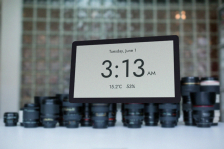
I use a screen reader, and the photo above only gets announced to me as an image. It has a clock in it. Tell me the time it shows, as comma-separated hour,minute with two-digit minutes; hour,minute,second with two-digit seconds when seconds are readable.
3,13
